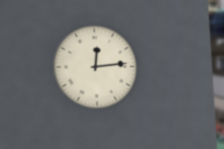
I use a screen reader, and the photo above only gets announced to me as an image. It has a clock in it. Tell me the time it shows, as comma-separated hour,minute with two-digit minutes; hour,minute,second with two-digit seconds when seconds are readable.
12,14
